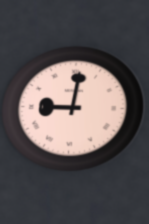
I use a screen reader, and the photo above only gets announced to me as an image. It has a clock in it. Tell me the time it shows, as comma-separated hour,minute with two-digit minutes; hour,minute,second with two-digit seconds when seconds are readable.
9,01
